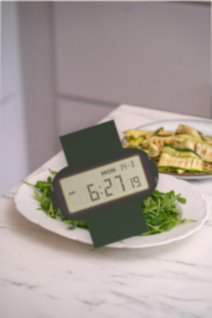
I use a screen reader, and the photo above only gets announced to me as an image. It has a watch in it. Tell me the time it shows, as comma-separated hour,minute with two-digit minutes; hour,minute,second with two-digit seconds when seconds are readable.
6,27,19
